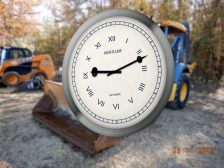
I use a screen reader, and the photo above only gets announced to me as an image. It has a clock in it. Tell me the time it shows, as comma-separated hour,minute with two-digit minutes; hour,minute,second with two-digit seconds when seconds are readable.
9,12
